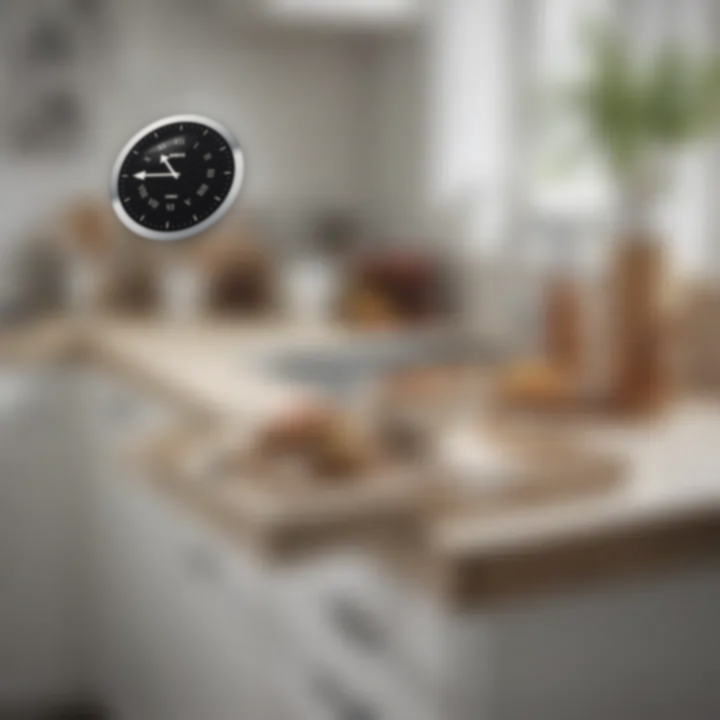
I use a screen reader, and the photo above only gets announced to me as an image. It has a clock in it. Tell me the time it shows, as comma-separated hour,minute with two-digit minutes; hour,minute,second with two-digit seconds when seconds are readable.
10,45
